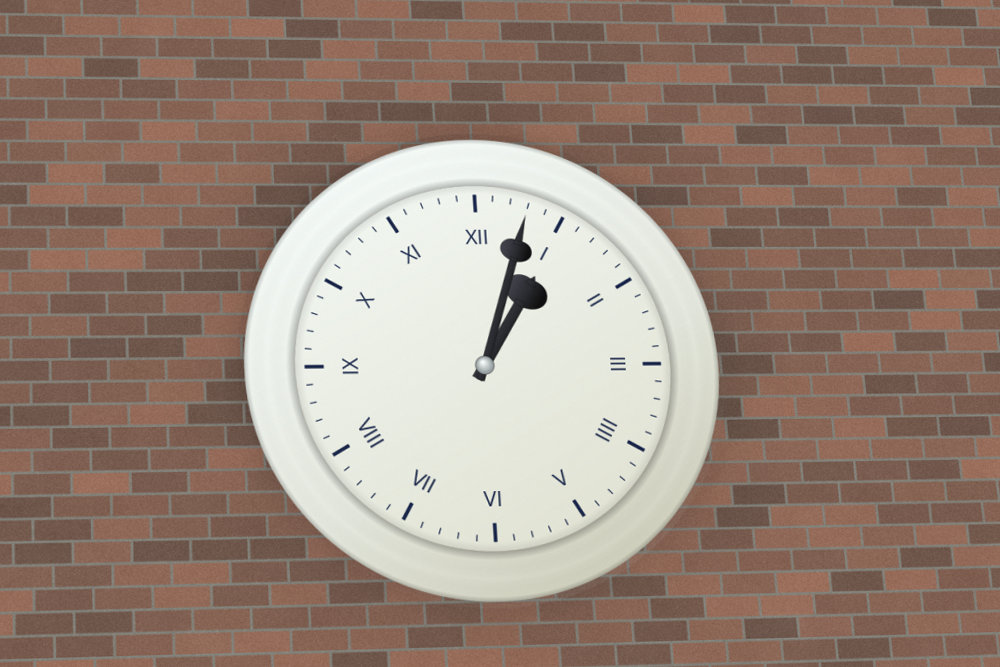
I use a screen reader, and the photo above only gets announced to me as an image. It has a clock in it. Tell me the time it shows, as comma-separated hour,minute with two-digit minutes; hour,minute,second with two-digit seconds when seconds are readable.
1,03
